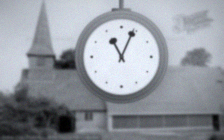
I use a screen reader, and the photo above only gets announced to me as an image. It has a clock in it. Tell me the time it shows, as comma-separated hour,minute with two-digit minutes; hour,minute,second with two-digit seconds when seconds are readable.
11,04
